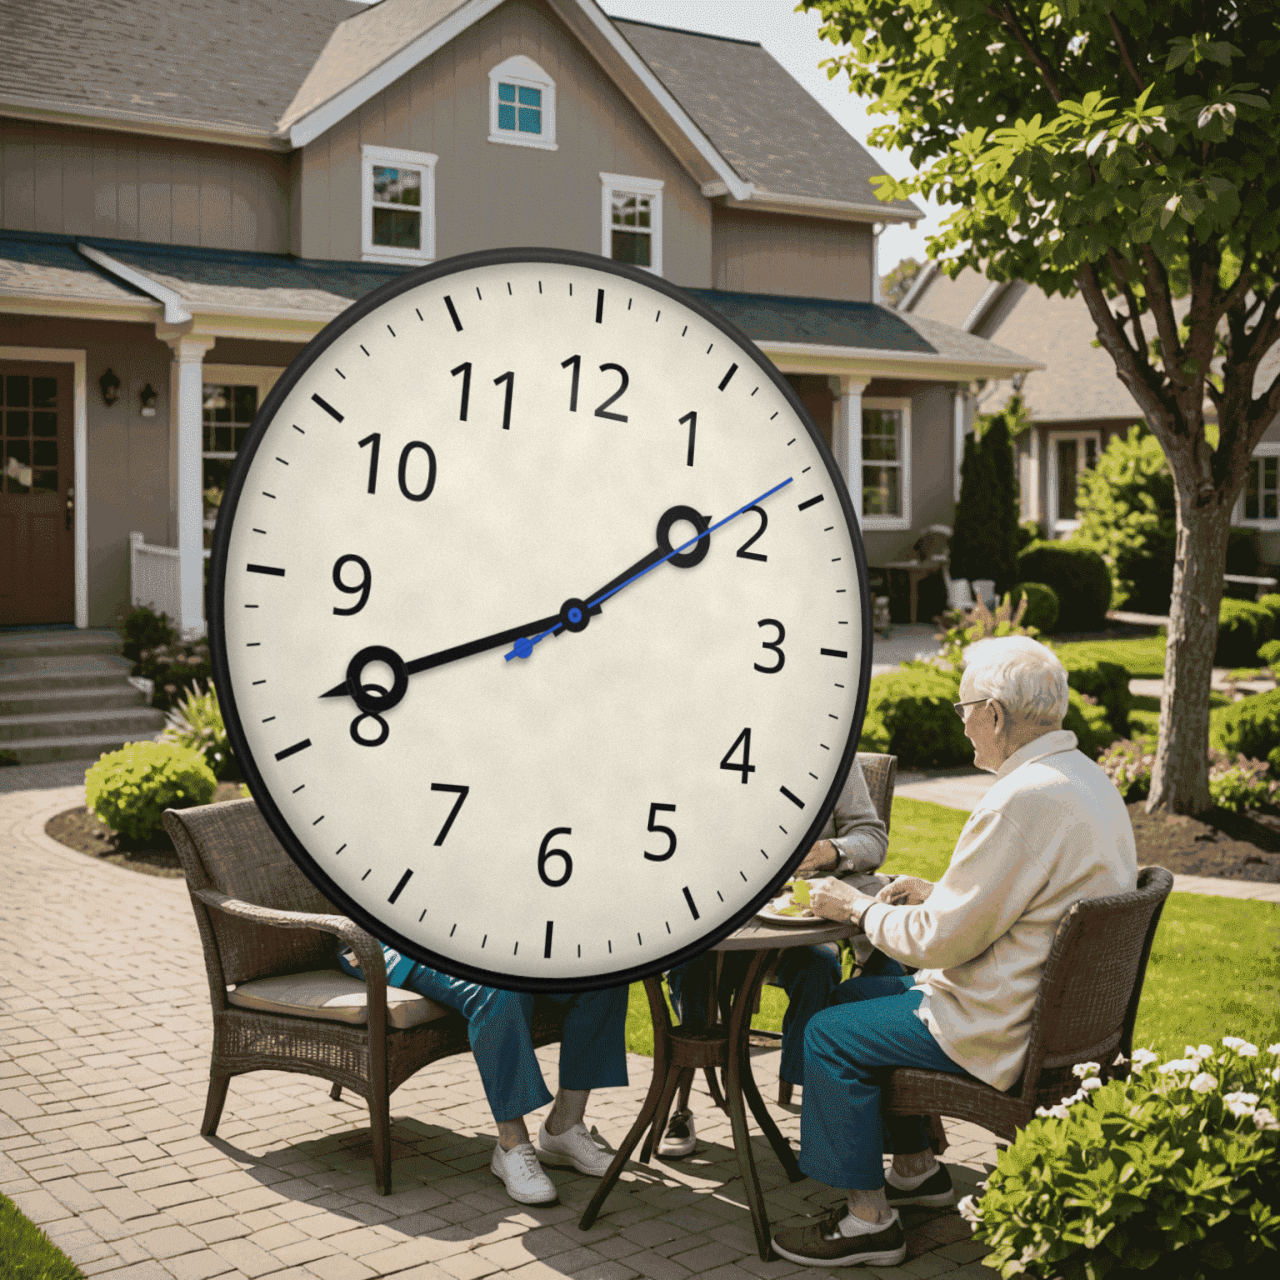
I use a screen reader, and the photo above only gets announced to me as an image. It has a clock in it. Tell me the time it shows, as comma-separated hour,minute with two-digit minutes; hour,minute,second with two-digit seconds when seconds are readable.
1,41,09
